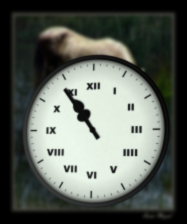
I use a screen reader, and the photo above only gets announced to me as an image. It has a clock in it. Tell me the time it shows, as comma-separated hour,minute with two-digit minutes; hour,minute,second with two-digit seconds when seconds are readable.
10,54
